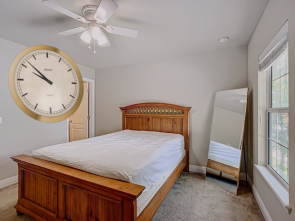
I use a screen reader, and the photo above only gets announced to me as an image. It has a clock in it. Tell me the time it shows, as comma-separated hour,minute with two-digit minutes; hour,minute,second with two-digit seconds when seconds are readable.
9,52
